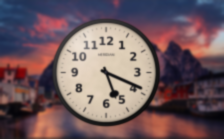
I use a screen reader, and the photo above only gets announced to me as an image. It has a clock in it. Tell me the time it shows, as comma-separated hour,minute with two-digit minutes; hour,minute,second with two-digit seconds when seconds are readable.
5,19
